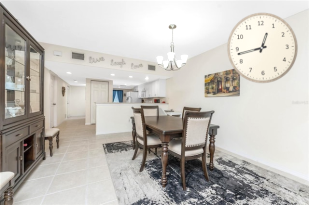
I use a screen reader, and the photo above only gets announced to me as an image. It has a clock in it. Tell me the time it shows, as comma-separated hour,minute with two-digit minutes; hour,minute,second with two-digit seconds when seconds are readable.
12,43
